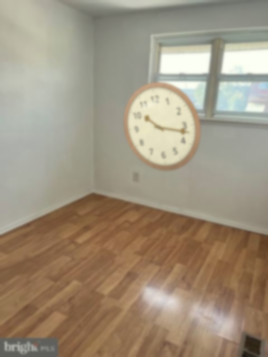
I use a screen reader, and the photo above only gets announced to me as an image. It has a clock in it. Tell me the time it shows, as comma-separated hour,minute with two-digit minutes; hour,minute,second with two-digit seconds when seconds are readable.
10,17
